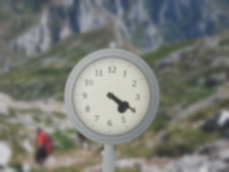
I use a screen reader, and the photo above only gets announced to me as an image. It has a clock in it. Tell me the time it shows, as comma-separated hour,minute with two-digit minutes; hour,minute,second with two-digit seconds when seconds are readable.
4,20
